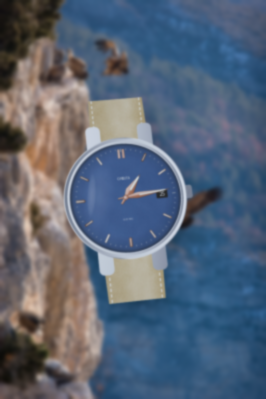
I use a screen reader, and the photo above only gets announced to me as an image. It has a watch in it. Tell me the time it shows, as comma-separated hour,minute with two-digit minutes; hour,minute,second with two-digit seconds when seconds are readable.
1,14
